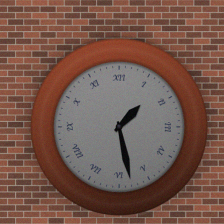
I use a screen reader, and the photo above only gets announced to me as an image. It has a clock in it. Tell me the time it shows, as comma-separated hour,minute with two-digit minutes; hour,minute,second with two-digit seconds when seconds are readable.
1,28
